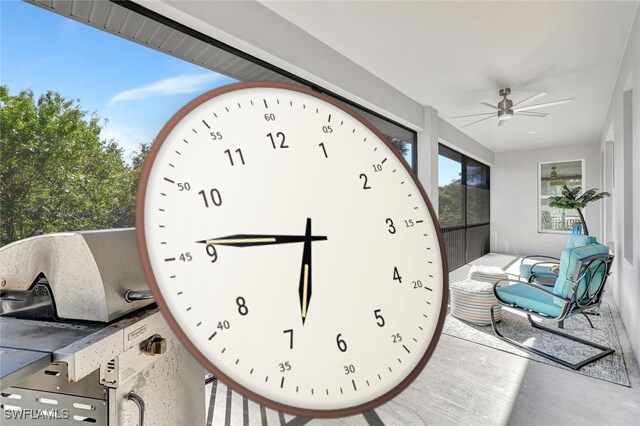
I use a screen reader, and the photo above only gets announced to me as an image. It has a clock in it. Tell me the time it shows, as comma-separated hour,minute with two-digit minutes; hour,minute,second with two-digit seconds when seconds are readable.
6,46
